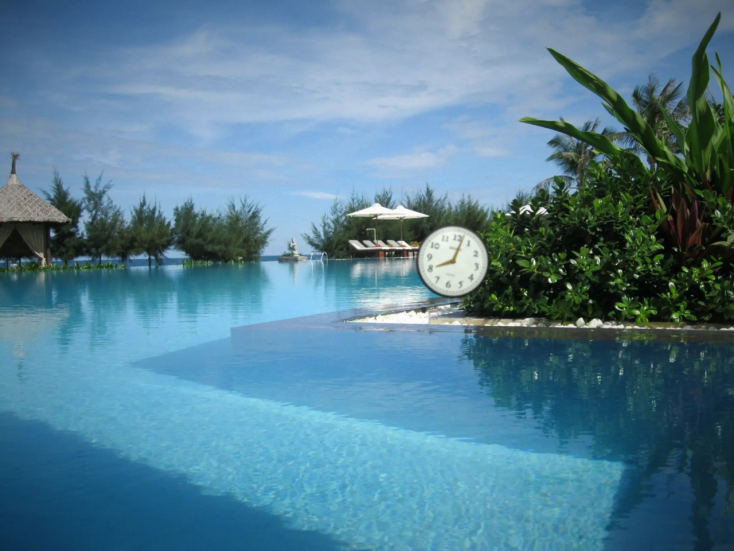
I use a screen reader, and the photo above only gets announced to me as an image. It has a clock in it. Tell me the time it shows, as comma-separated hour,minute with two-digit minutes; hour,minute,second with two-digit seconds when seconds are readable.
8,02
